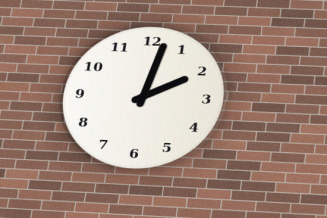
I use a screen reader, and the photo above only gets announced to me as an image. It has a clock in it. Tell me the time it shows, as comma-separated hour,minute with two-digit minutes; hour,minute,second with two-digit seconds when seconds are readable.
2,02
